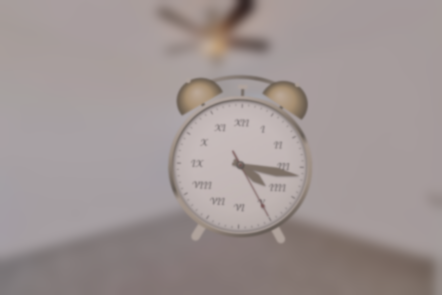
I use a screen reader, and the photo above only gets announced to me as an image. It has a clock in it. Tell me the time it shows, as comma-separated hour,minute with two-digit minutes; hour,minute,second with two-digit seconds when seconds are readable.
4,16,25
